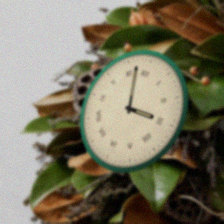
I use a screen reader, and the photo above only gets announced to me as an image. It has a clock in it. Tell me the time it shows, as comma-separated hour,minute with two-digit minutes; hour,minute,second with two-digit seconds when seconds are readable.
2,57
